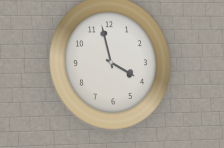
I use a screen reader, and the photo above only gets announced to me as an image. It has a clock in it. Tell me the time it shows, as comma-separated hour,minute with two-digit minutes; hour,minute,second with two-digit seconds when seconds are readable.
3,58
